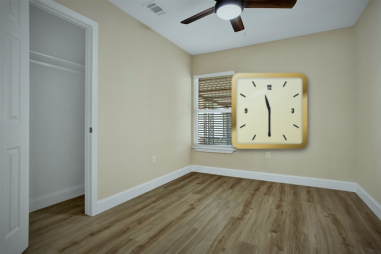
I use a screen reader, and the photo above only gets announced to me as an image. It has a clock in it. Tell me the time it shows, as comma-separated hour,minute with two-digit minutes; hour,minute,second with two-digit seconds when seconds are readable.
11,30
